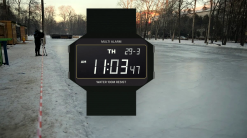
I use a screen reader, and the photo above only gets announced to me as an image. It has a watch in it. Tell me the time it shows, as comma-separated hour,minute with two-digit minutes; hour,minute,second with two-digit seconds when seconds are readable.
11,03,47
